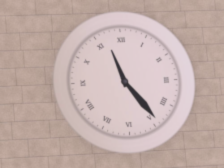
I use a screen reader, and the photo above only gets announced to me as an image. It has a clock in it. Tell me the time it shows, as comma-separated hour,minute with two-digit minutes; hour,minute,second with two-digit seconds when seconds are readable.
11,24
